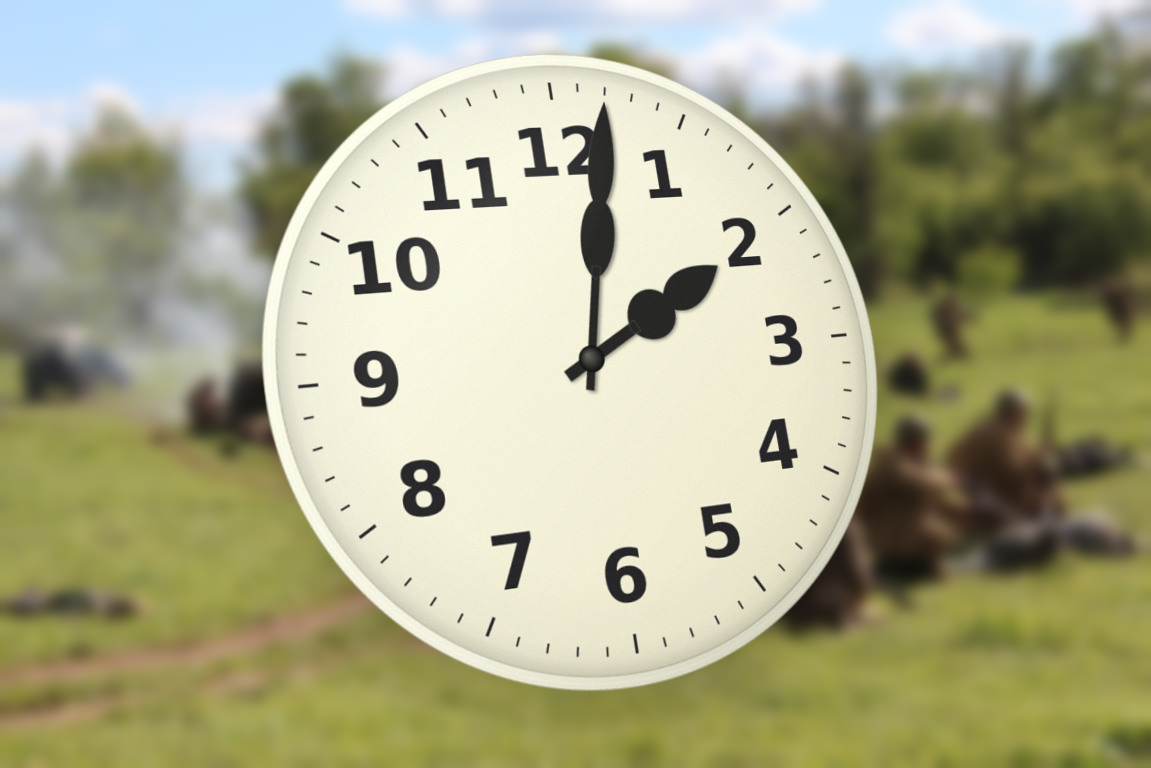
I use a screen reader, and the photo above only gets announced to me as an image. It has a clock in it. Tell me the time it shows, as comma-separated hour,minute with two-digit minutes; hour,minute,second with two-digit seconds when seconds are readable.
2,02
